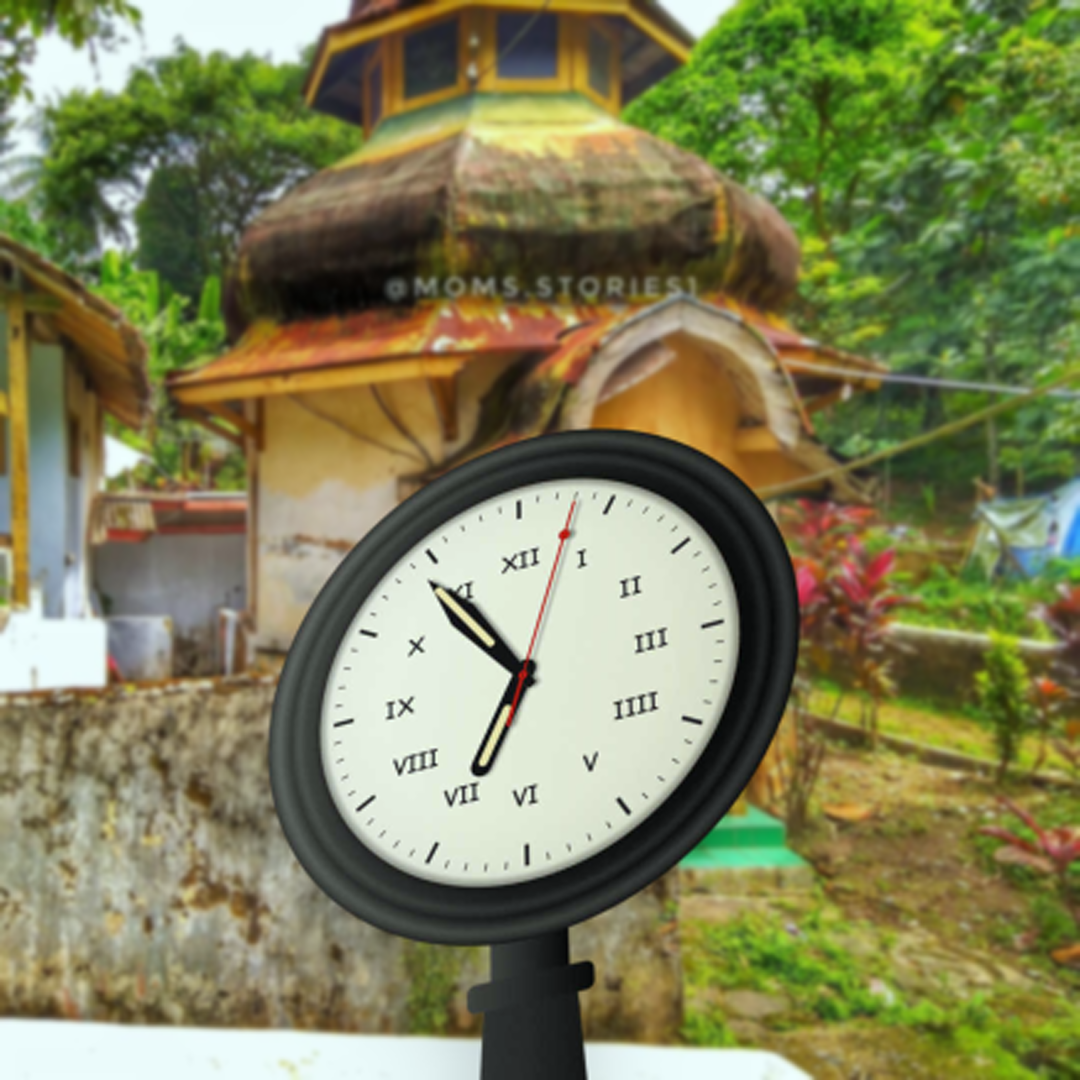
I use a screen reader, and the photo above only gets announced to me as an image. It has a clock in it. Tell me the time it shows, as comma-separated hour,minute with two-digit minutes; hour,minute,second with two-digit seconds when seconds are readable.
6,54,03
